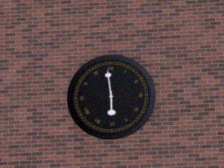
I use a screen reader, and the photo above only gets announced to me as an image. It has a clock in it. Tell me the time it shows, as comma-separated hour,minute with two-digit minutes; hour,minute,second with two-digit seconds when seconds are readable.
5,59
